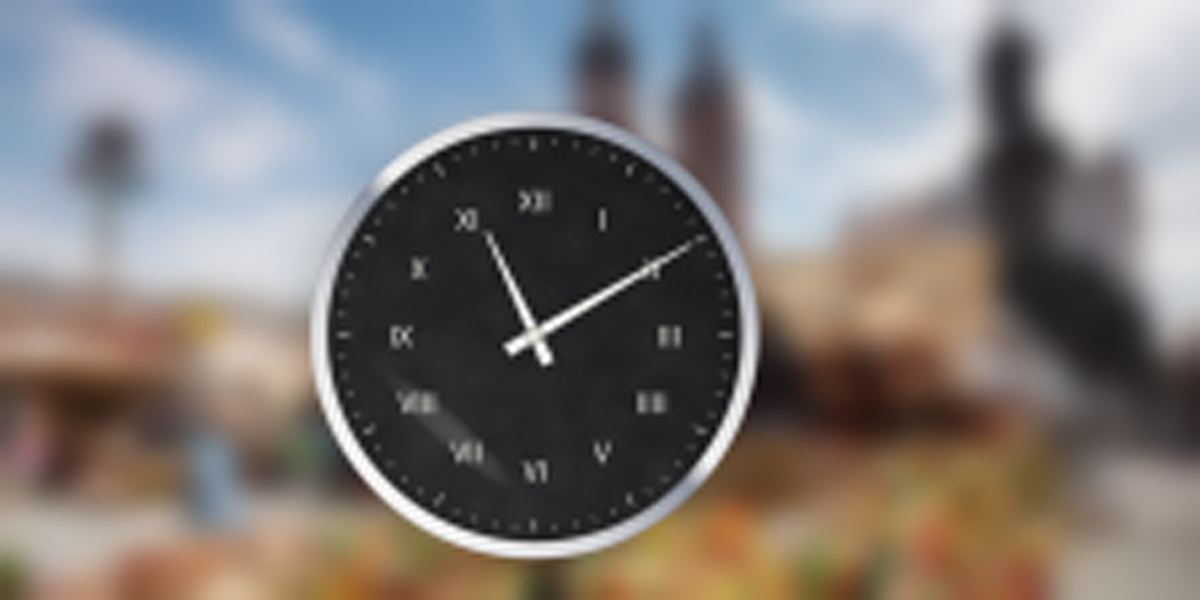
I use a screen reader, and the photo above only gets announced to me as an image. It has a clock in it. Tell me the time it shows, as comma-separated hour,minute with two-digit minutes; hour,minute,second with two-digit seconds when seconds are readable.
11,10
